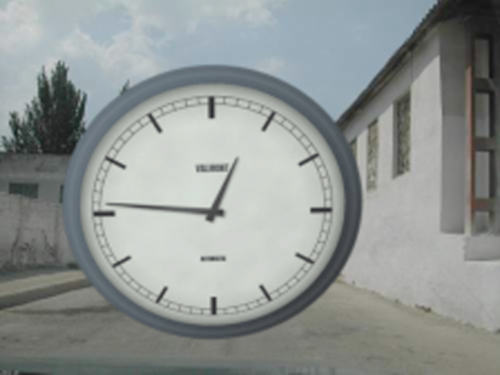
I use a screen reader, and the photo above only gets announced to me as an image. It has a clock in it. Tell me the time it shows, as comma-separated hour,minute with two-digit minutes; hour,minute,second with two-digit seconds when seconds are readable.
12,46
